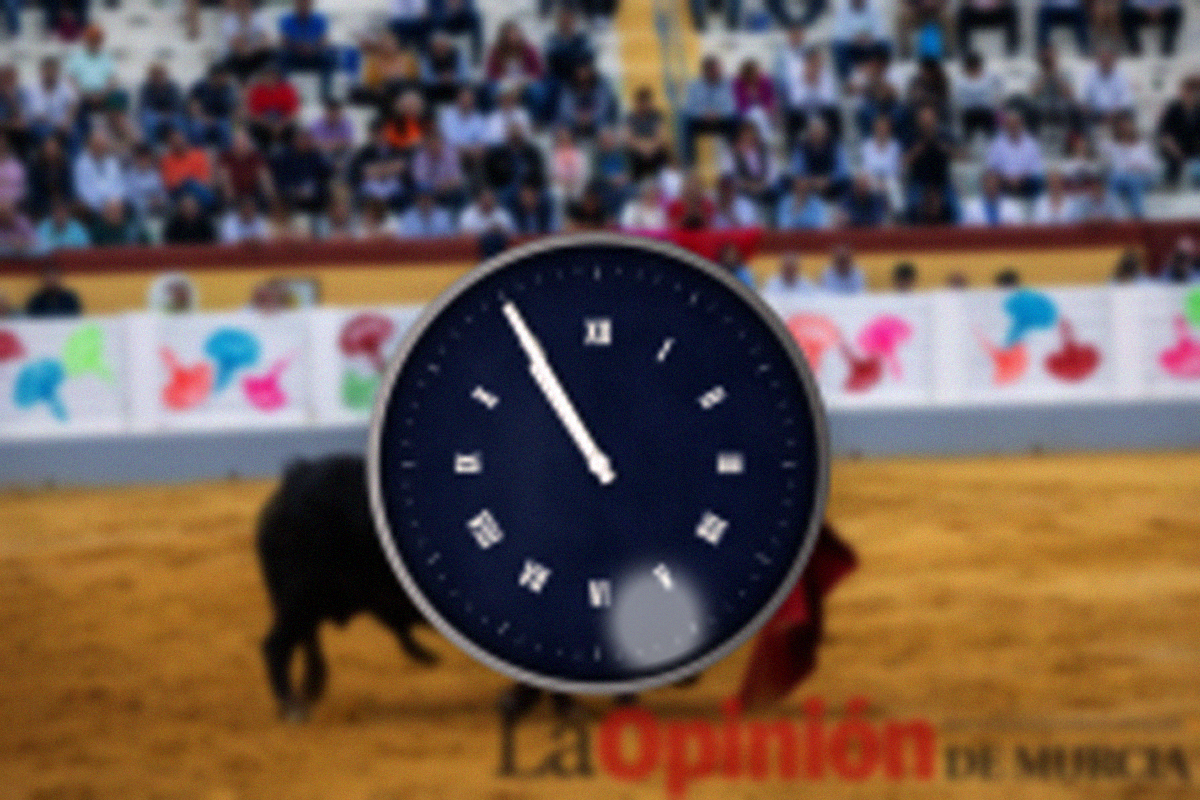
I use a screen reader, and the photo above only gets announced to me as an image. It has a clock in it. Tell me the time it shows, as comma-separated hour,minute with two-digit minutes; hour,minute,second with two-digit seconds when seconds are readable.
10,55
